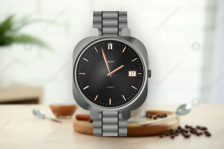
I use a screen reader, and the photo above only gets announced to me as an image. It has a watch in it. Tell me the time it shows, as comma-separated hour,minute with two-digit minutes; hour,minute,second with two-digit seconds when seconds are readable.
1,57
